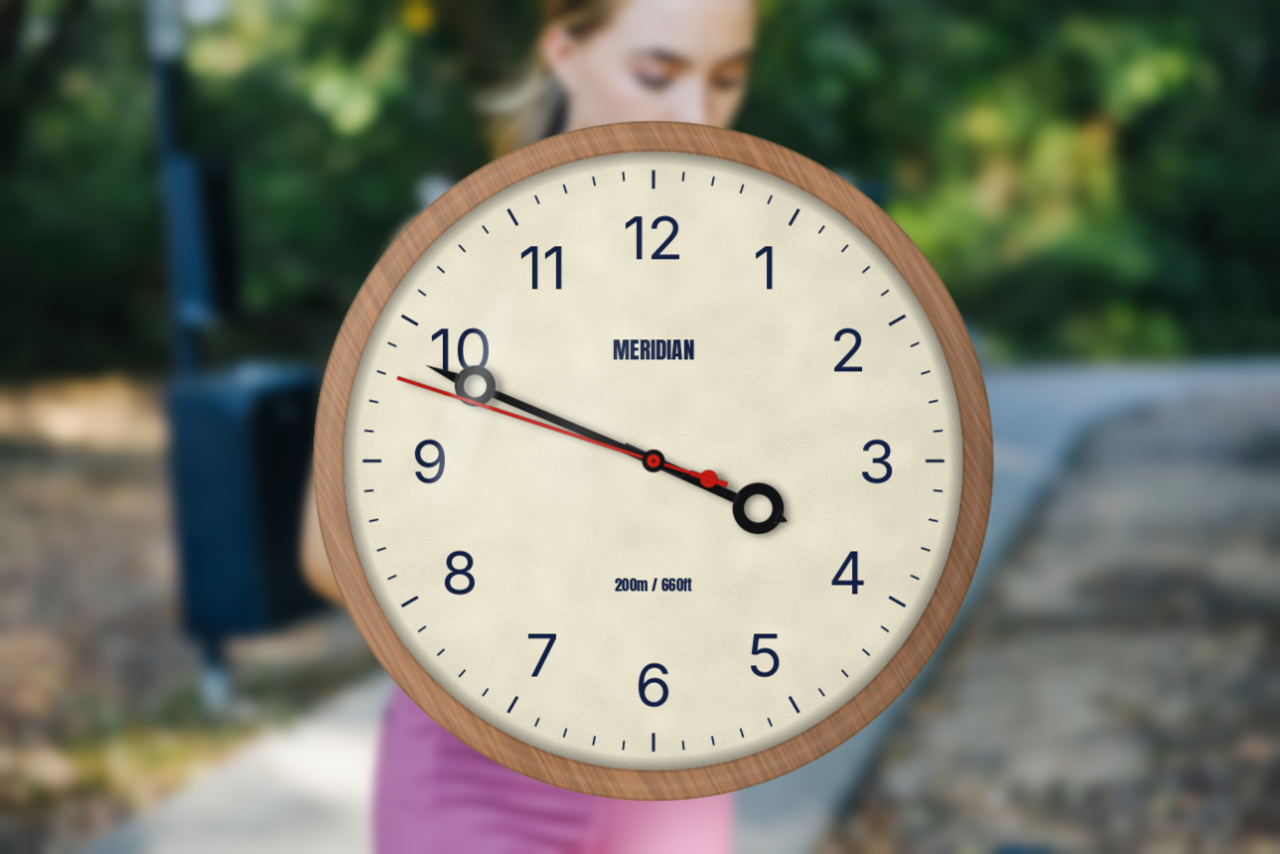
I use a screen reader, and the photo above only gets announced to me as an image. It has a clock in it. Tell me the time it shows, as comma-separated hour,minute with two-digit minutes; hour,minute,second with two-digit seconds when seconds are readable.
3,48,48
